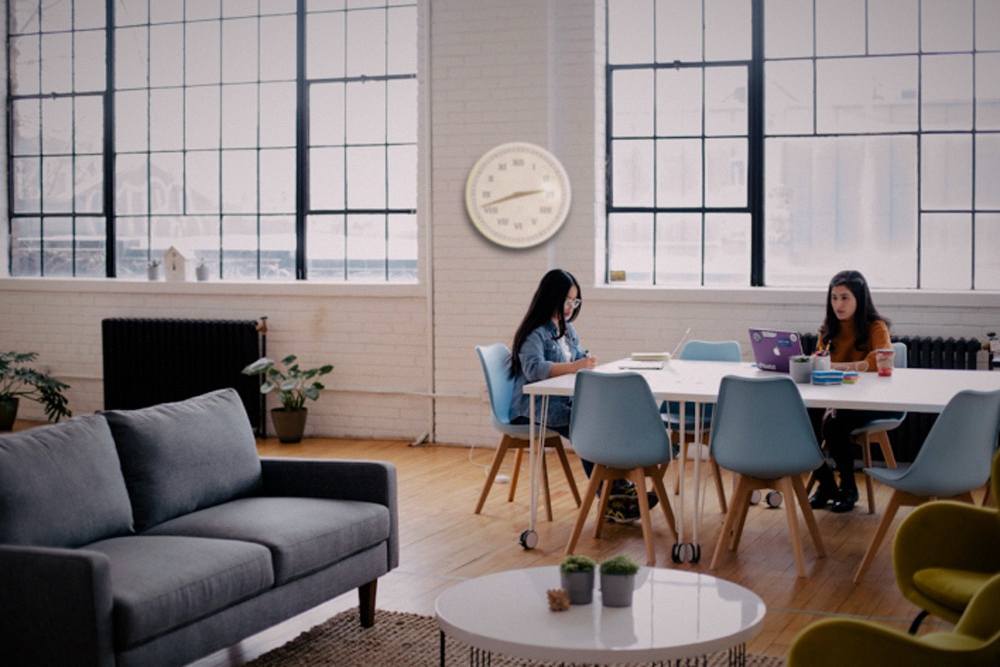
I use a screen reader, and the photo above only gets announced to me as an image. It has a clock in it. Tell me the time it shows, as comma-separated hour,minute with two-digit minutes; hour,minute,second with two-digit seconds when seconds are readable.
2,42
